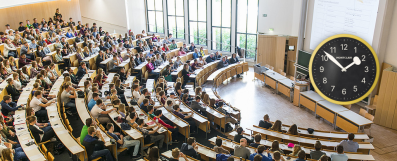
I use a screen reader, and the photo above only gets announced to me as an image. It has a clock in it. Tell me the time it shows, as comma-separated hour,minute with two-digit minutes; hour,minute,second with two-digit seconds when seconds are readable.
1,52
